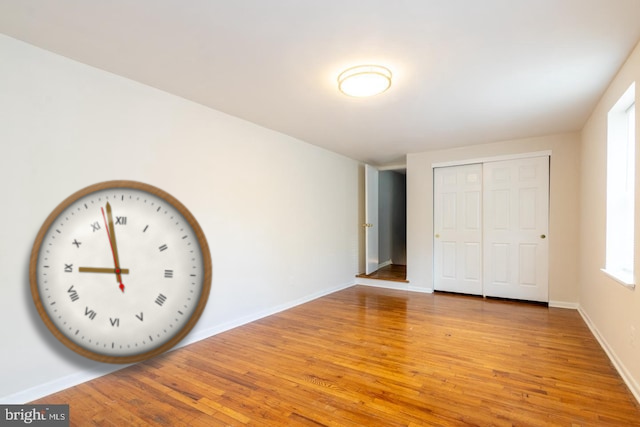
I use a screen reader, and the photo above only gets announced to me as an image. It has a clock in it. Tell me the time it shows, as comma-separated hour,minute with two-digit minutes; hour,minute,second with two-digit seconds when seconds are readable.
8,57,57
